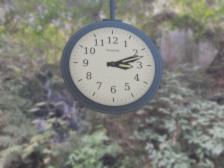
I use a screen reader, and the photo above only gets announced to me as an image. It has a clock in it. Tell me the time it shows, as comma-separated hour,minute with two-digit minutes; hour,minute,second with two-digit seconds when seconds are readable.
3,12
